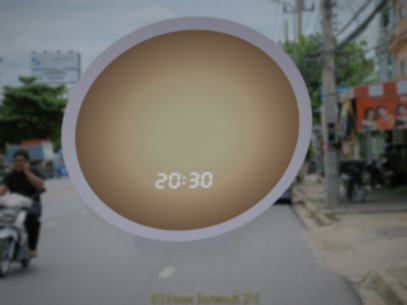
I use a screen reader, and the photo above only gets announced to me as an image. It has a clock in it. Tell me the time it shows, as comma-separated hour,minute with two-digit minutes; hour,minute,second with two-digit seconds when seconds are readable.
20,30
